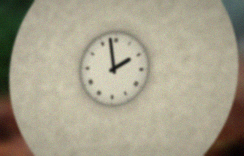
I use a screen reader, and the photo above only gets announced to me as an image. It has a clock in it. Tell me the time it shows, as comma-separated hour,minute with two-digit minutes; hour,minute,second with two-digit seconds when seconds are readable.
1,58
